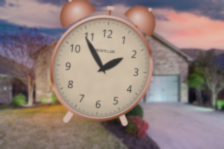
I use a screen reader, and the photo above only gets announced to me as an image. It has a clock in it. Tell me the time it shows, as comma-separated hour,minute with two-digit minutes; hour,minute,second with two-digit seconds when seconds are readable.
1,54
